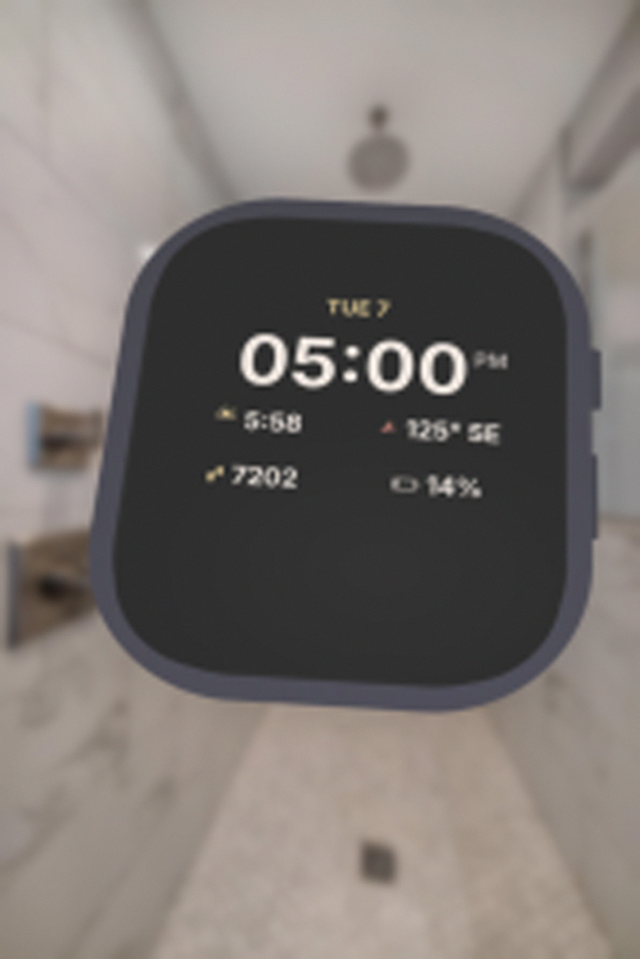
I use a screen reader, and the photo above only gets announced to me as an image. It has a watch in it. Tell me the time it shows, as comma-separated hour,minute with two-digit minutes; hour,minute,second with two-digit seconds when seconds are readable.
5,00
